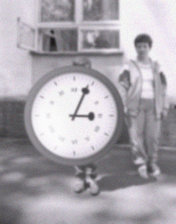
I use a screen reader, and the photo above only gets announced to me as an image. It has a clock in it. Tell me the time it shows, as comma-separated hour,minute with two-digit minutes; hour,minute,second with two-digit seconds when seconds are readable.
3,04
